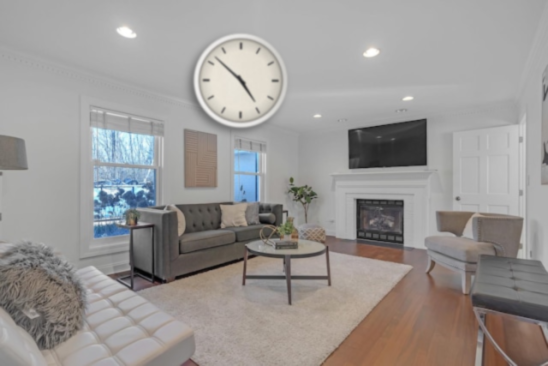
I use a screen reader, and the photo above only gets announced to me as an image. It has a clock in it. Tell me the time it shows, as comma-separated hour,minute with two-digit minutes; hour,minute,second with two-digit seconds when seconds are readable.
4,52
